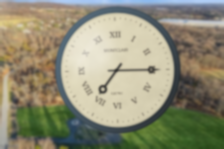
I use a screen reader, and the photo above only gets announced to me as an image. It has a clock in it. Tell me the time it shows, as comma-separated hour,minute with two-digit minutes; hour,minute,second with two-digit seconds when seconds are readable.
7,15
